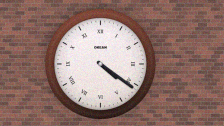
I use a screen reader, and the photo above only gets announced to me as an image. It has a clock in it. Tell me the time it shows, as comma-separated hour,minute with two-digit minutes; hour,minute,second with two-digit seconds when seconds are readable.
4,21
